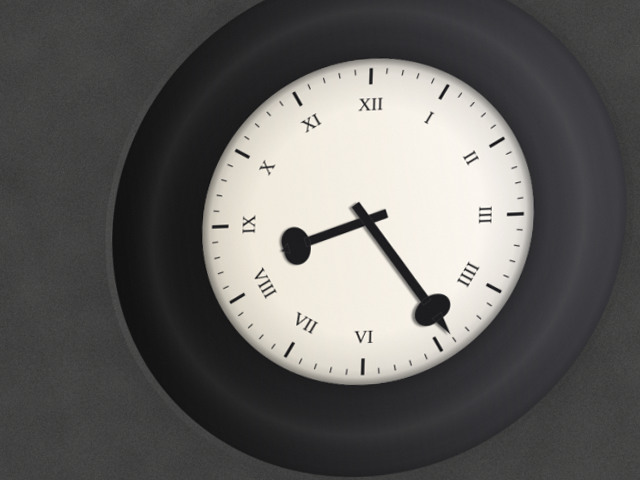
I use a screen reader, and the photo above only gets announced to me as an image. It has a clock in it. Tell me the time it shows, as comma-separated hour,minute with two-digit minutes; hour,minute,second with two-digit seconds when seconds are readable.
8,24
